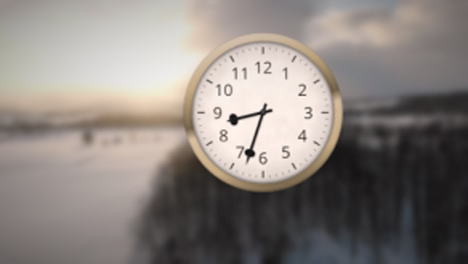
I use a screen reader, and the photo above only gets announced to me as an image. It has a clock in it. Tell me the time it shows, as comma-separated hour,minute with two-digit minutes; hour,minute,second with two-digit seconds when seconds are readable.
8,33
